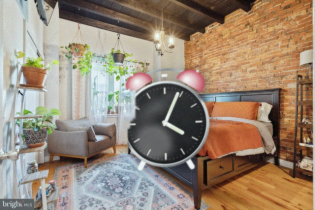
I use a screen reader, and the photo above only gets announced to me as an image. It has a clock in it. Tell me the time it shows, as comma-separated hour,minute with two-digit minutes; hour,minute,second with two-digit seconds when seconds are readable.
4,04
